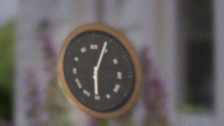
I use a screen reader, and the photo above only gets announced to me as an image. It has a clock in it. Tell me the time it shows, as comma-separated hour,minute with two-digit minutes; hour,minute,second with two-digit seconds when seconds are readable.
6,04
